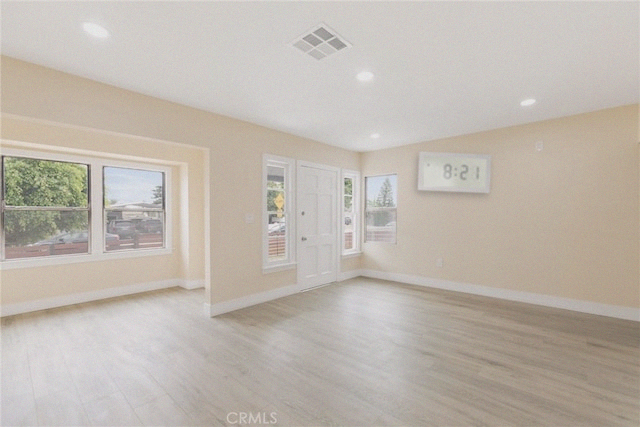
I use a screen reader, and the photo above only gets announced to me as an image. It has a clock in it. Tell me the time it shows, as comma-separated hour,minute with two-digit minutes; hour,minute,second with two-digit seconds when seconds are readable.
8,21
